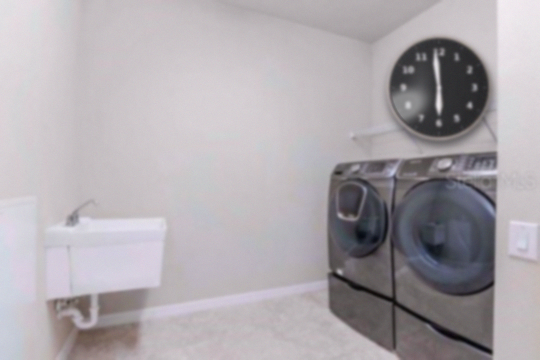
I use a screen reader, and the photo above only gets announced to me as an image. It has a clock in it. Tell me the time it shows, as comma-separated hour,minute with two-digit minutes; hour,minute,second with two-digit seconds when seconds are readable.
5,59
